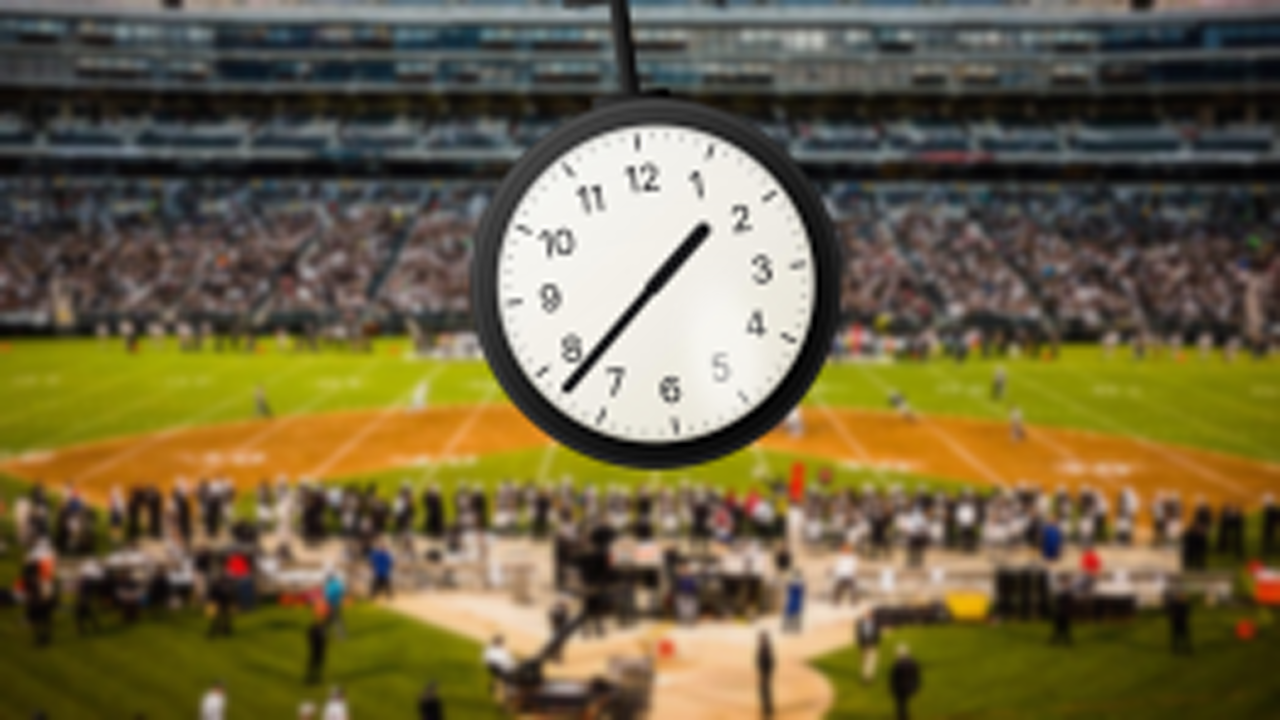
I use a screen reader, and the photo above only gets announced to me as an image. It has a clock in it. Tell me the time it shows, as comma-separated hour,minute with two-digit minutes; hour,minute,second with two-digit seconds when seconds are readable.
1,38
